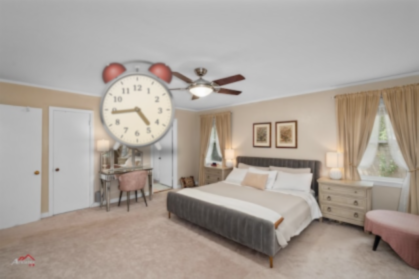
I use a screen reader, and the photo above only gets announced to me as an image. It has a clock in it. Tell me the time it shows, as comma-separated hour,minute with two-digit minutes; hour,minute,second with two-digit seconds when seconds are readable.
4,44
